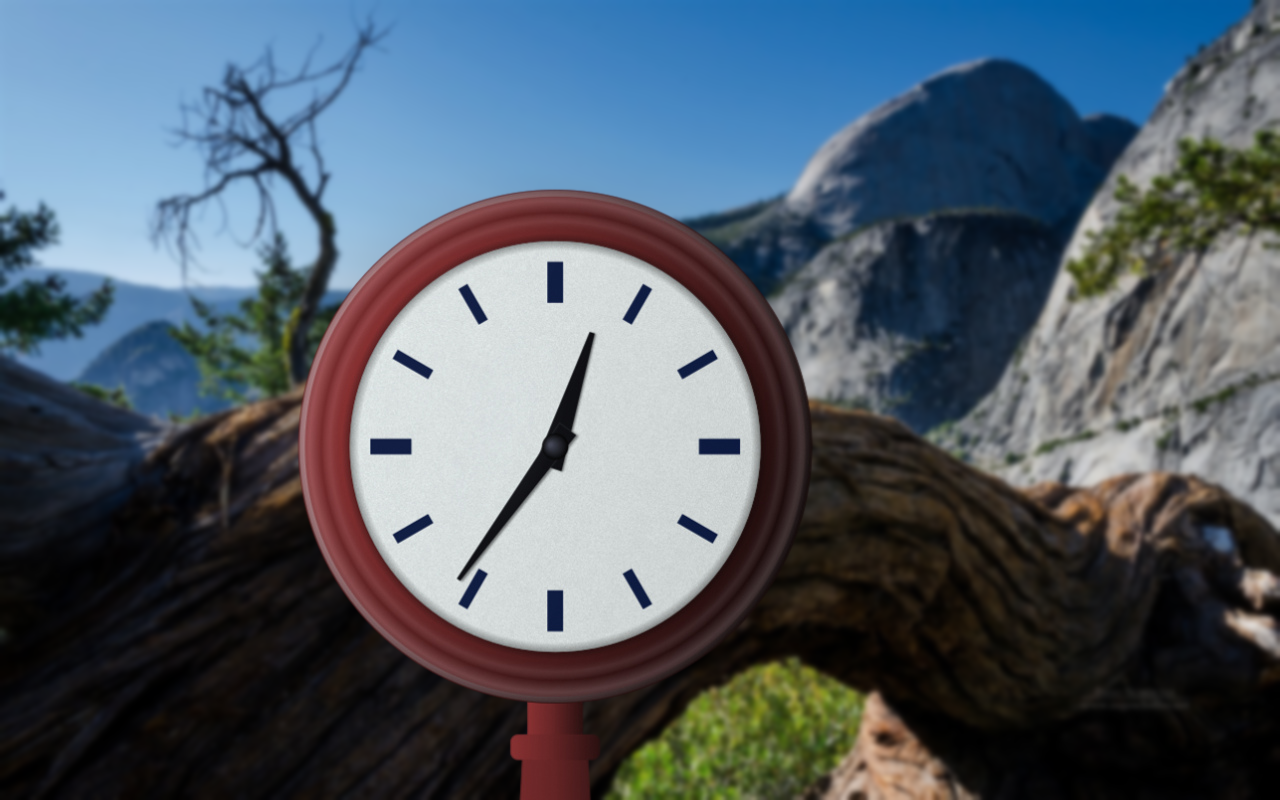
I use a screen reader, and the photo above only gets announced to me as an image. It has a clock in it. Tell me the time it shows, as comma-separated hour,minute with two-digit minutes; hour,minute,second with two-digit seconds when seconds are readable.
12,36
